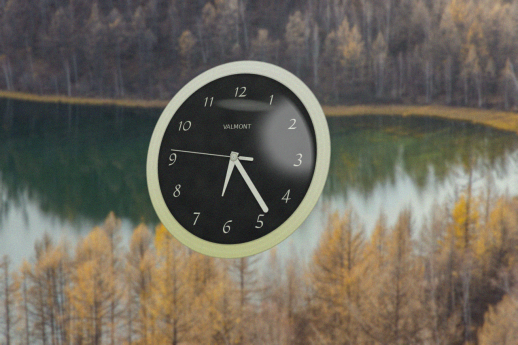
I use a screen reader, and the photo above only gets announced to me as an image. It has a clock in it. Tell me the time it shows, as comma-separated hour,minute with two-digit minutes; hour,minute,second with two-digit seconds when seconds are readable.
6,23,46
